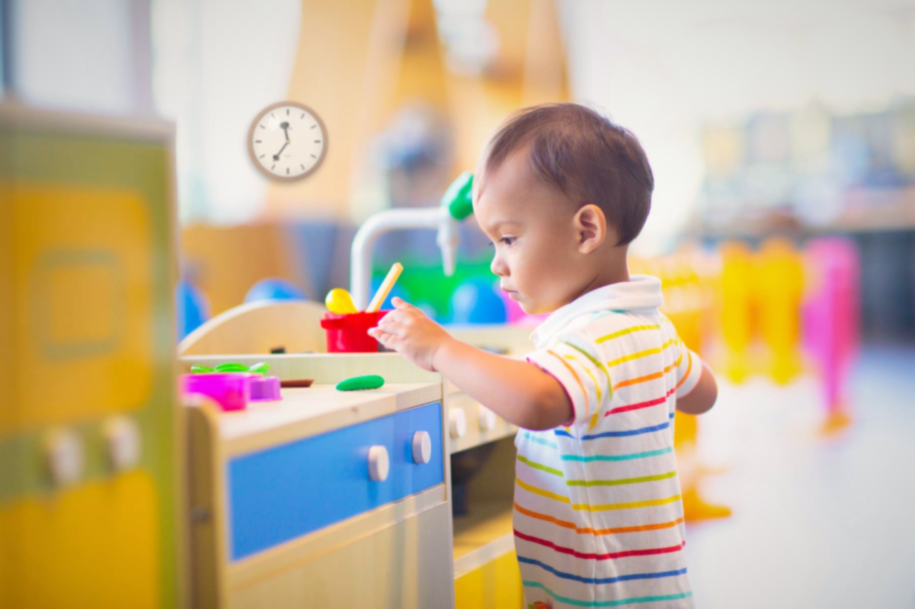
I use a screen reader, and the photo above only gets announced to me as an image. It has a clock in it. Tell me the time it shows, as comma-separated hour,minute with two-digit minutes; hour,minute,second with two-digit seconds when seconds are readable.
11,36
